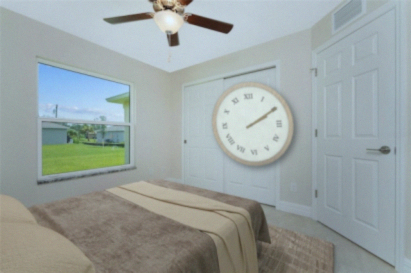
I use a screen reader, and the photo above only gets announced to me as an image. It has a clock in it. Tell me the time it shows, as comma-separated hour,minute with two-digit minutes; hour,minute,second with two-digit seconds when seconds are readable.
2,10
